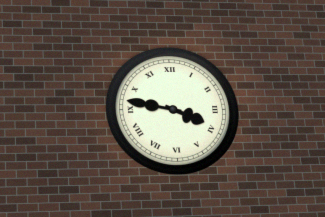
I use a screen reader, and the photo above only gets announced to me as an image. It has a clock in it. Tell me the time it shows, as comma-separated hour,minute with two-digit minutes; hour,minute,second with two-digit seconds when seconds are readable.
3,47
